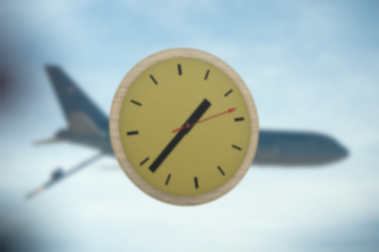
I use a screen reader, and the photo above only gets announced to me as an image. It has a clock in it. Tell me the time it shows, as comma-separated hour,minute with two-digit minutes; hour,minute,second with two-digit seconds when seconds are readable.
1,38,13
